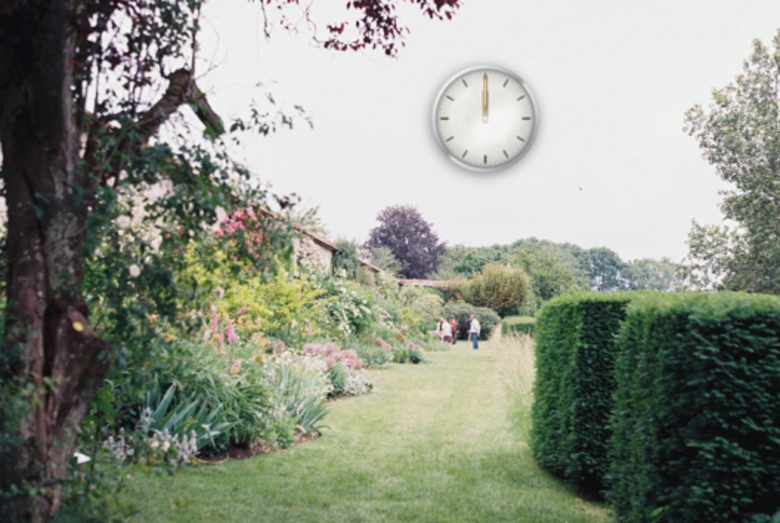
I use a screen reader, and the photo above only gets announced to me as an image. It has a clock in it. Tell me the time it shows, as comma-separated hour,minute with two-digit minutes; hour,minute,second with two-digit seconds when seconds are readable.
12,00
